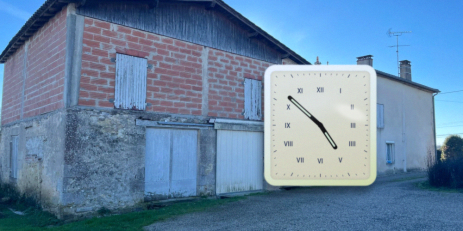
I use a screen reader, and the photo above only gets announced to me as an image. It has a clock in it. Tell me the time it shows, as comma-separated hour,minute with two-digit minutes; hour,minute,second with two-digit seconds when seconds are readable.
4,52
